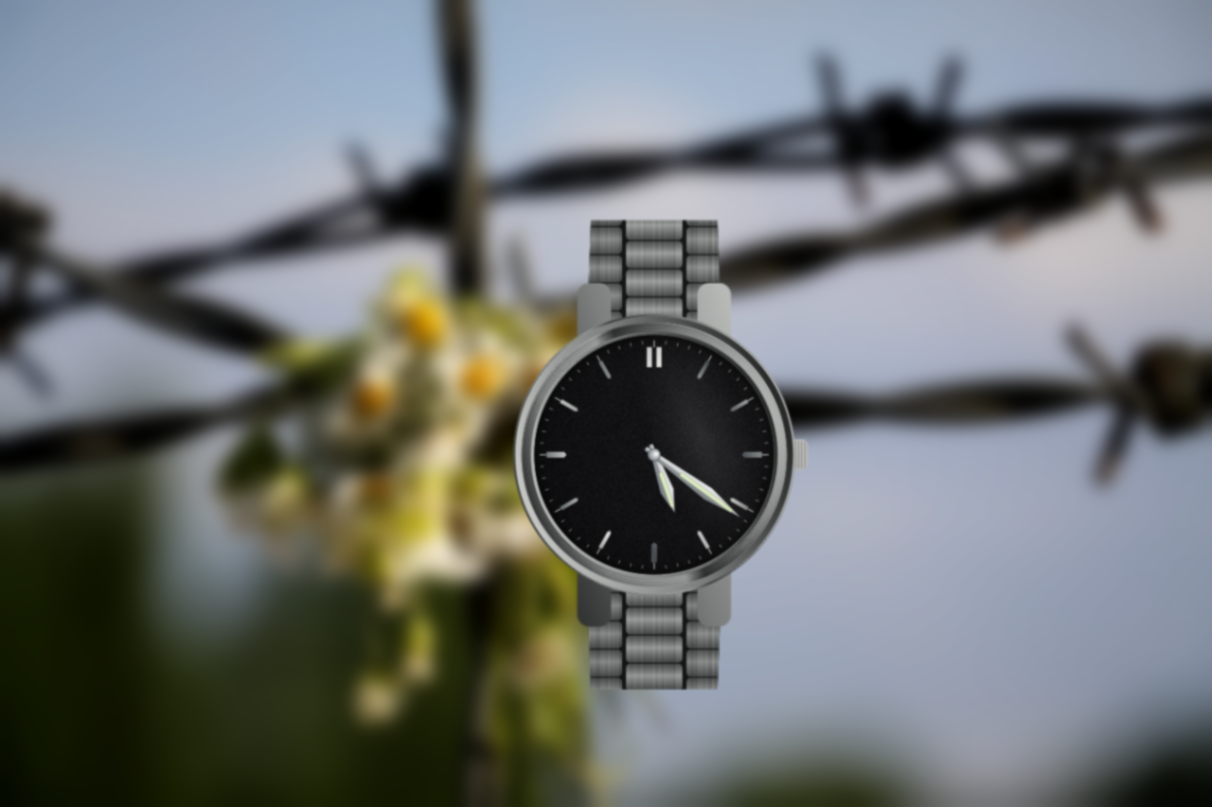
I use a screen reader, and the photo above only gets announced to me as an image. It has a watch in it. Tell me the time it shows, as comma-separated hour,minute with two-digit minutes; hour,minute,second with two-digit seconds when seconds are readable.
5,21
